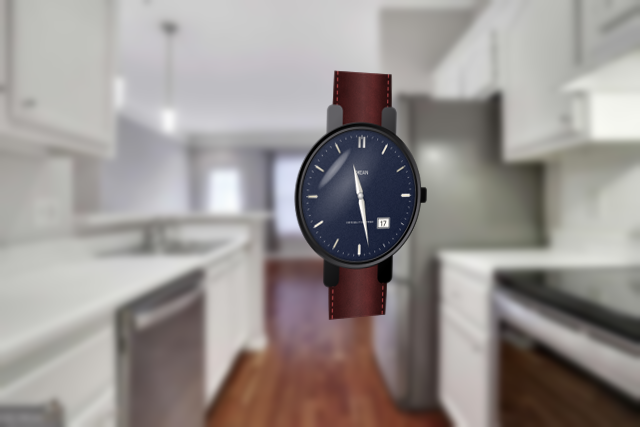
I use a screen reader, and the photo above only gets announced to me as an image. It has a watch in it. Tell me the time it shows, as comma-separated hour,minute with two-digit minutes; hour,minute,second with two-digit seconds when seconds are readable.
11,28
